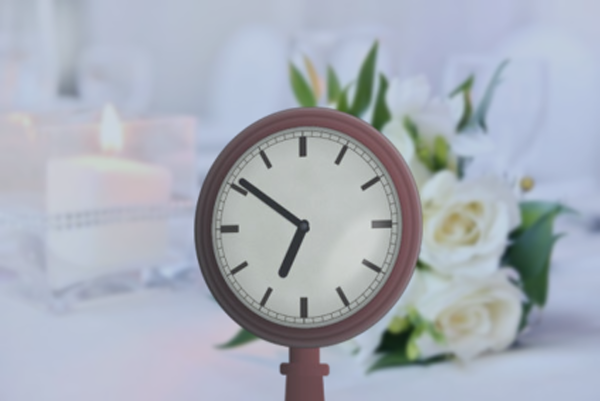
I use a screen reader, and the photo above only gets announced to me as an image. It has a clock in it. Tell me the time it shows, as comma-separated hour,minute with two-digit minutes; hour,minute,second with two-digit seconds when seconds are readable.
6,51
